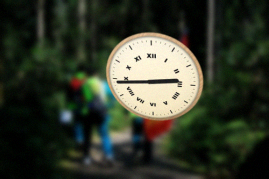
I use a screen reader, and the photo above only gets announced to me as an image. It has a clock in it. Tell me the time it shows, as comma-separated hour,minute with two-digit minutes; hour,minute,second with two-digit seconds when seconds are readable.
2,44
